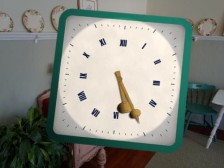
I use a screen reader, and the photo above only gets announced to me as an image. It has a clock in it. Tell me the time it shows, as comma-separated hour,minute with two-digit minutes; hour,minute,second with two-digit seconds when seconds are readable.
5,25
